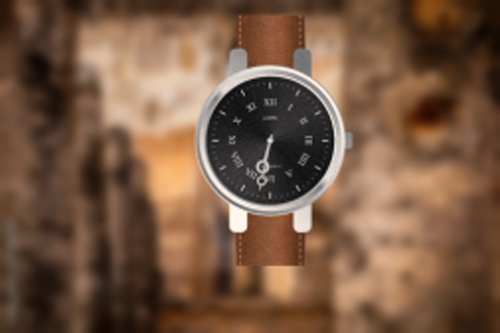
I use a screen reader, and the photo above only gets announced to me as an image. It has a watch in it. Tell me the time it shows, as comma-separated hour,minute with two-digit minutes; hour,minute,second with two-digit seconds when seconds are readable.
6,32
